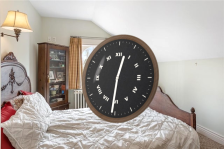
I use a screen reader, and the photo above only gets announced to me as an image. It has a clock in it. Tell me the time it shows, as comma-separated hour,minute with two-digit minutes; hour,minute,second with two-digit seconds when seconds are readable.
12,31
